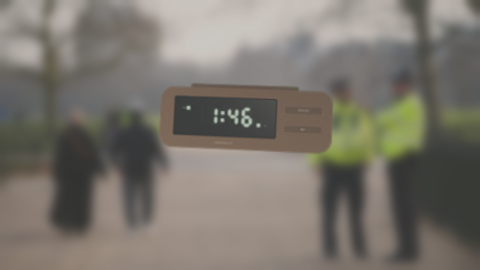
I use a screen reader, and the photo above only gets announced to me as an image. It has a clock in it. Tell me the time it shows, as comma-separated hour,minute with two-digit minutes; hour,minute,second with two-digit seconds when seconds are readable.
1,46
